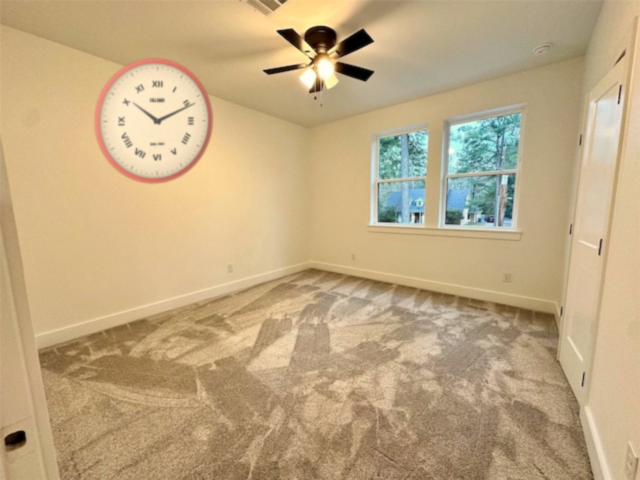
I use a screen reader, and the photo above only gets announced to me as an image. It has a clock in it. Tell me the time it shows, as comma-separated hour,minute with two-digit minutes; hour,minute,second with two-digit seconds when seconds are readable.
10,11
